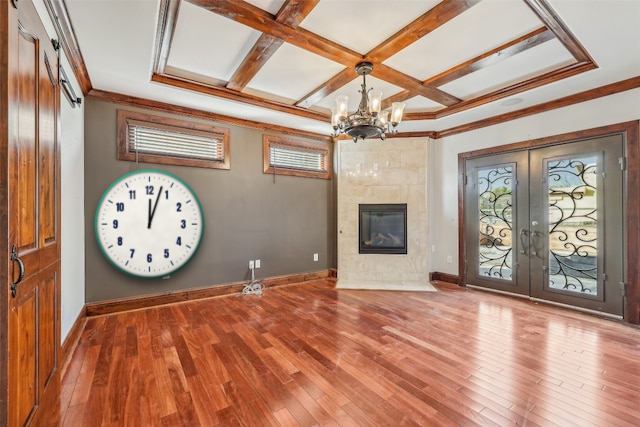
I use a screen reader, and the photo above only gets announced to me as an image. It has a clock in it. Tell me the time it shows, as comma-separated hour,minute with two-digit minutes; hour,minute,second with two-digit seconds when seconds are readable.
12,03
